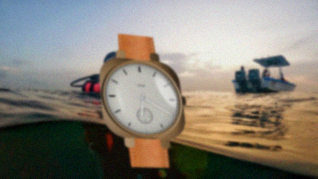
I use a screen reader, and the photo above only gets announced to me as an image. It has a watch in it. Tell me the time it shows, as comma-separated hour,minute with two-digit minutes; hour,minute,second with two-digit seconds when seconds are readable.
6,20
